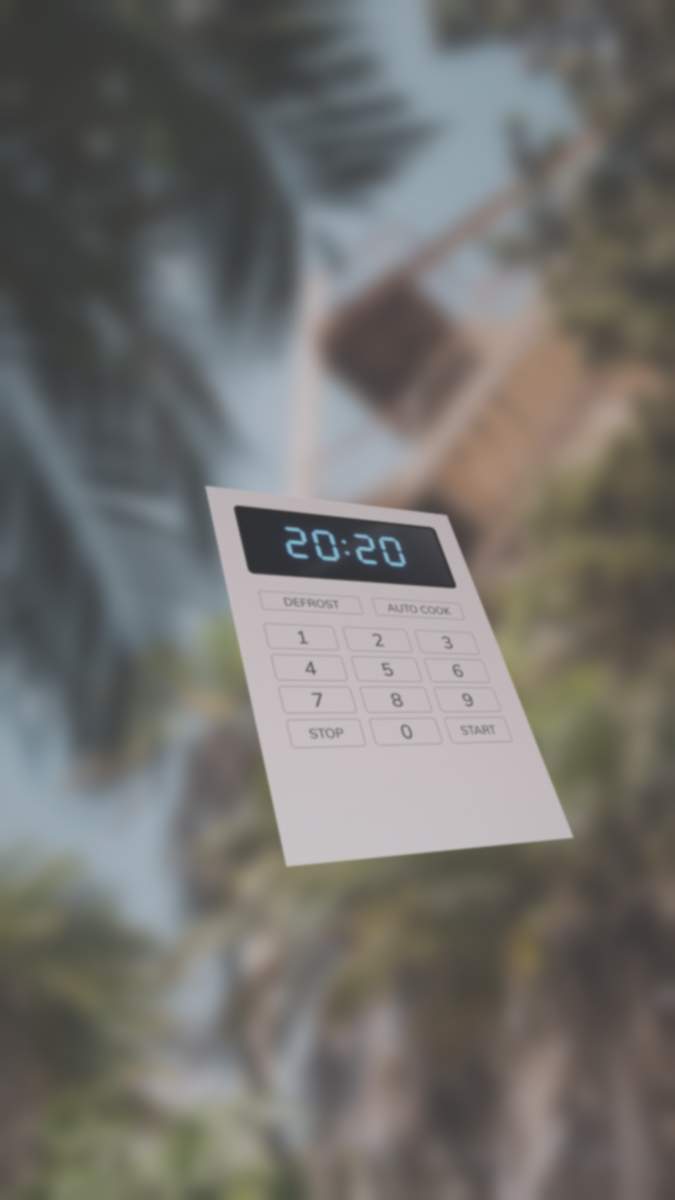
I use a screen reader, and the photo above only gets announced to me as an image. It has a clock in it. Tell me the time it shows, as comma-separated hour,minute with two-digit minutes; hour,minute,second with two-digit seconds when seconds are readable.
20,20
